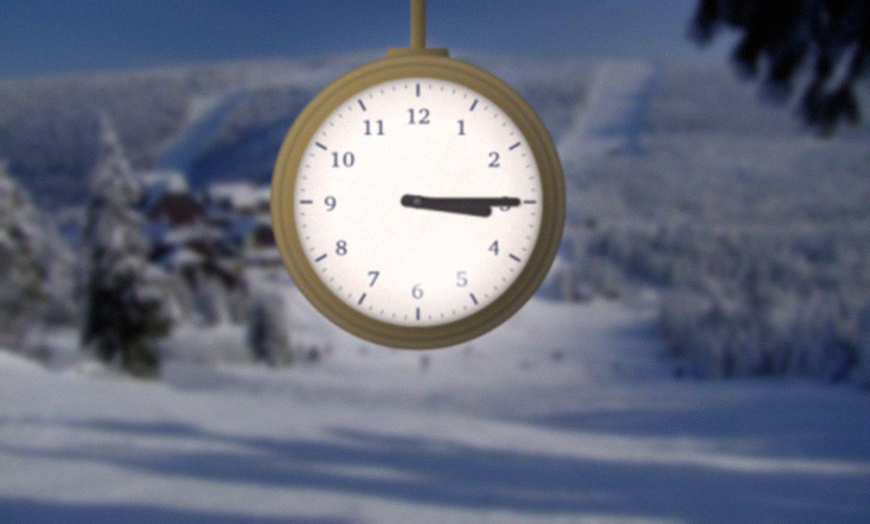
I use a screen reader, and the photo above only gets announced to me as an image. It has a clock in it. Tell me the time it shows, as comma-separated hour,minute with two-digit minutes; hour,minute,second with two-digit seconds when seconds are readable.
3,15
